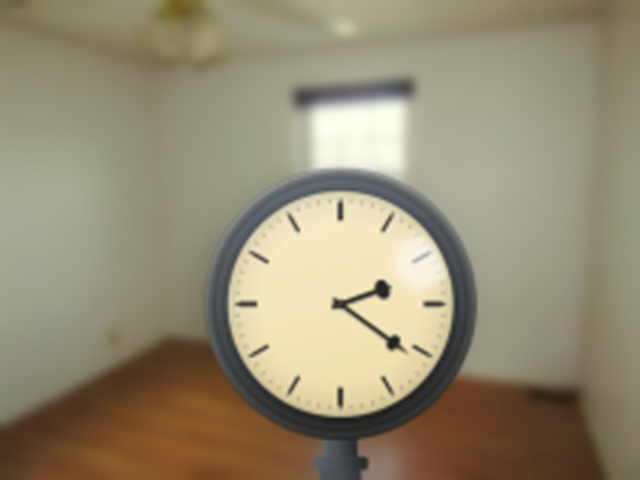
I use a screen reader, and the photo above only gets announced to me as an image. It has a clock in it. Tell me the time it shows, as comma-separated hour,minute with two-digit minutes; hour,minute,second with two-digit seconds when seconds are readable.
2,21
